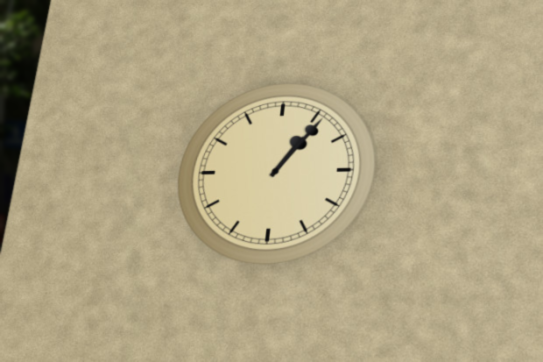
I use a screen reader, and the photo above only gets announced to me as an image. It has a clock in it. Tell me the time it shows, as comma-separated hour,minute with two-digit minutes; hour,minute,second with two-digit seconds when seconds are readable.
1,06
